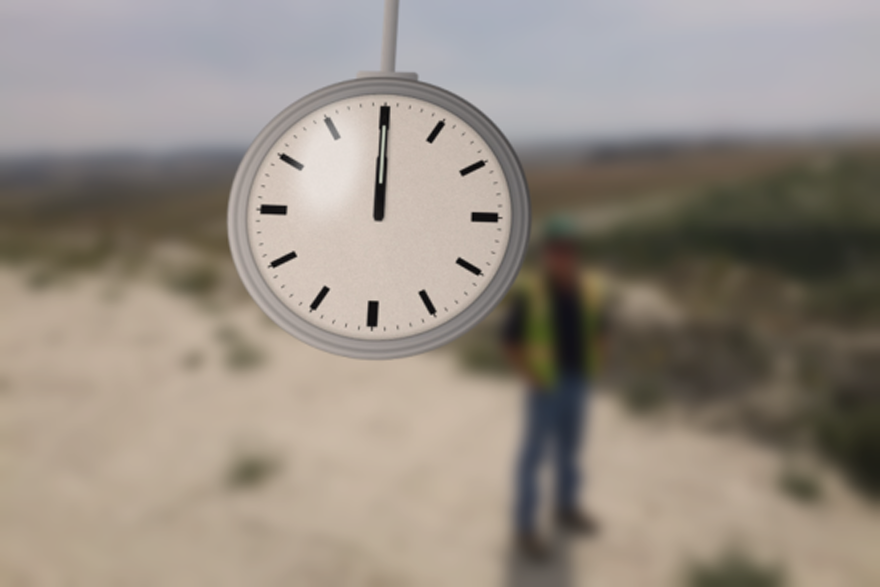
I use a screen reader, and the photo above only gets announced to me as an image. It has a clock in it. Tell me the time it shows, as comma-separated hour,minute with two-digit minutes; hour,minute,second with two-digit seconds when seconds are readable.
12,00
